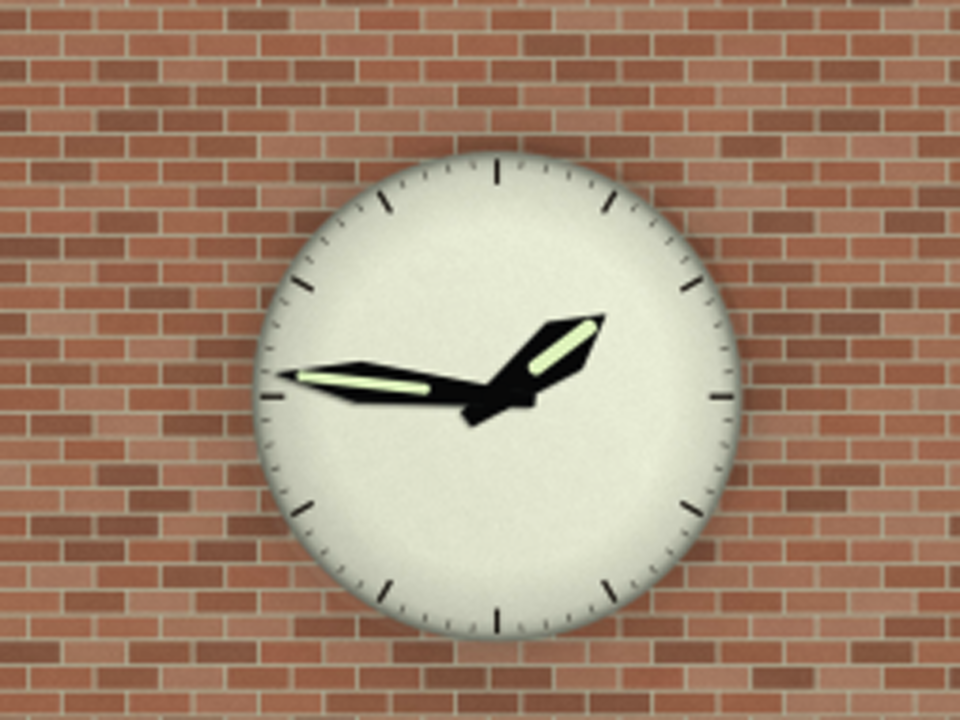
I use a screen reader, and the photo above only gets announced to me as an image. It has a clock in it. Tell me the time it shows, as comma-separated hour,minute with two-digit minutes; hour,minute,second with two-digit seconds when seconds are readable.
1,46
